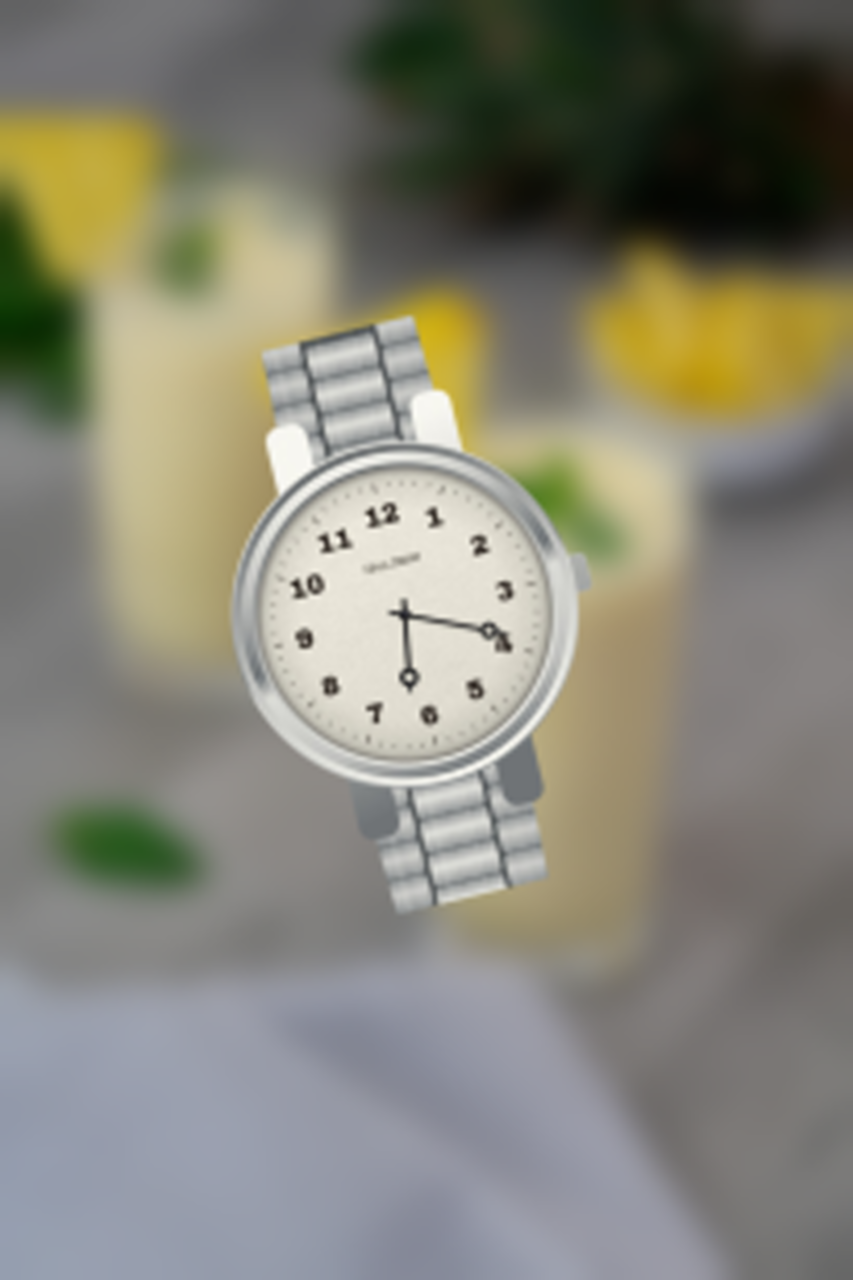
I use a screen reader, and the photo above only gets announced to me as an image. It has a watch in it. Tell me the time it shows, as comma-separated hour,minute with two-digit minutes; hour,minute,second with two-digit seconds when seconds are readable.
6,19
